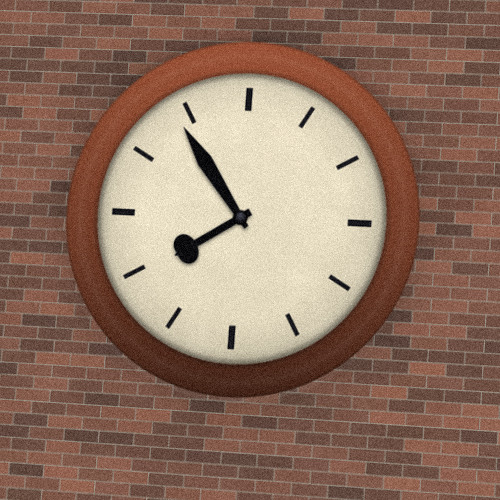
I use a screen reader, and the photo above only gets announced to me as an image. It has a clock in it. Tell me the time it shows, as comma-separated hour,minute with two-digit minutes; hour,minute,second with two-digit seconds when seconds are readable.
7,54
